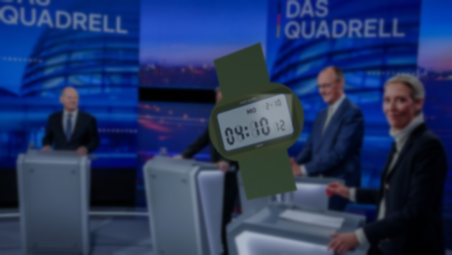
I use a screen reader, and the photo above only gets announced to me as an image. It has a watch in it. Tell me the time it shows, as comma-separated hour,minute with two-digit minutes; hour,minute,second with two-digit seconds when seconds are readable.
4,10,12
